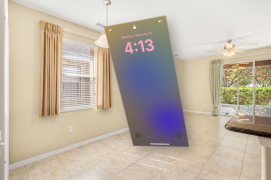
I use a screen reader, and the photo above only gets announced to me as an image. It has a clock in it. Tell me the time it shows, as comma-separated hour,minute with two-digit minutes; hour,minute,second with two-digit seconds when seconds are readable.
4,13
